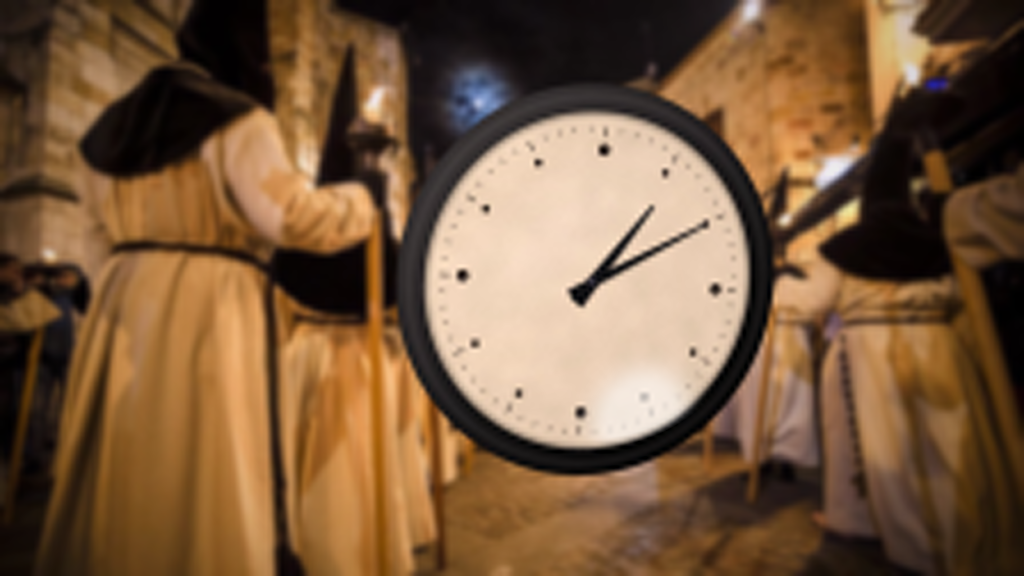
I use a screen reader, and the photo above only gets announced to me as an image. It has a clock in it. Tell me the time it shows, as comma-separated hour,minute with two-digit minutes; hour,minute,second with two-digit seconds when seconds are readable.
1,10
